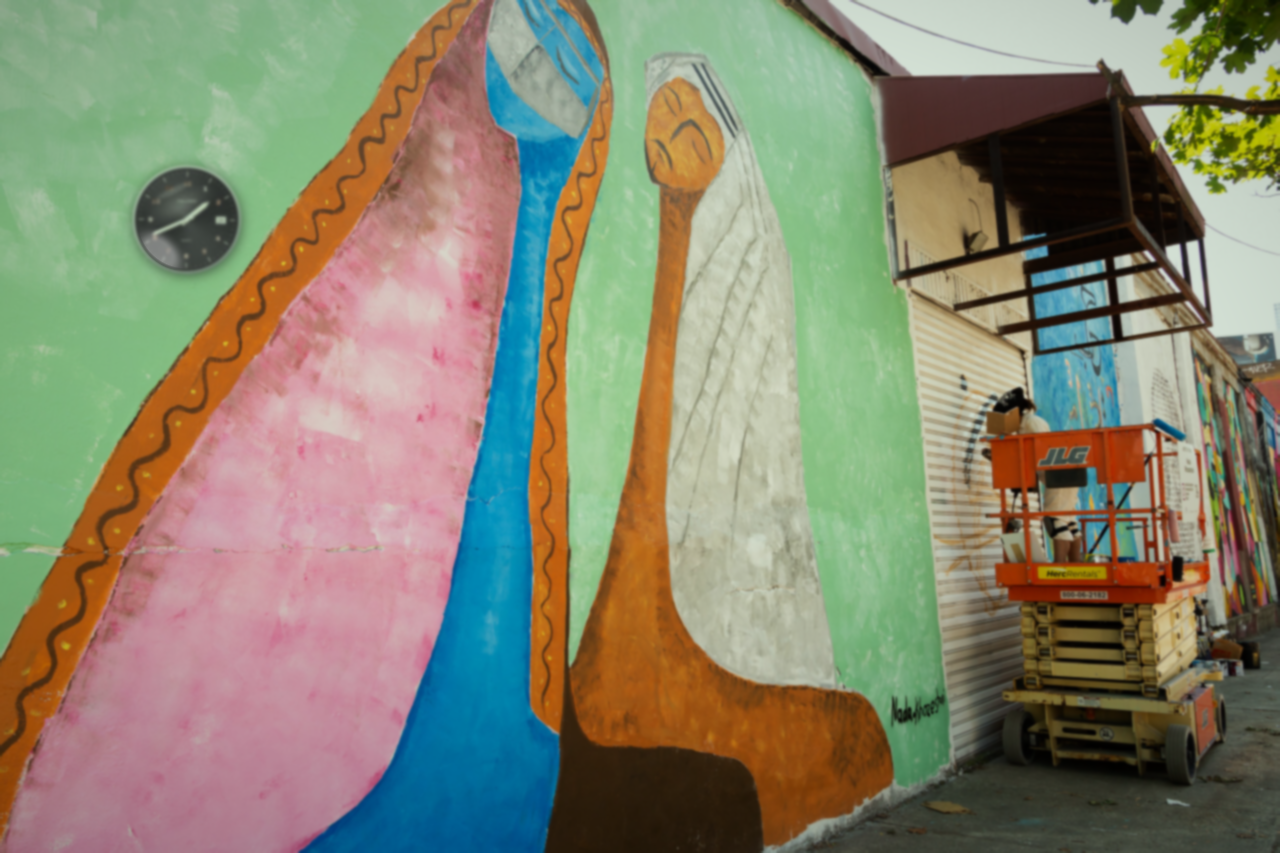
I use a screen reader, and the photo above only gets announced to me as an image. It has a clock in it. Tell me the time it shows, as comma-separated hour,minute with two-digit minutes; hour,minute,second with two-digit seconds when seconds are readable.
1,41
